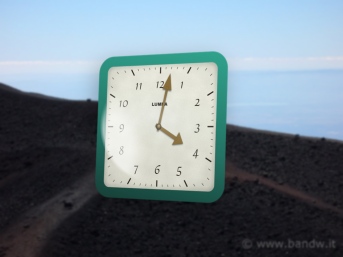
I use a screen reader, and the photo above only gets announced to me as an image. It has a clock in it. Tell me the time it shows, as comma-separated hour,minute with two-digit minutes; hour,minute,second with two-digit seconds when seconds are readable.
4,02
